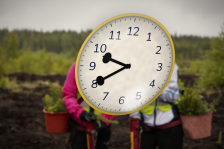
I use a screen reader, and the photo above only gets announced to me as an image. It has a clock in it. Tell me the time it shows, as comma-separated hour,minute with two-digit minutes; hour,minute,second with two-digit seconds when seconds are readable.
9,40
